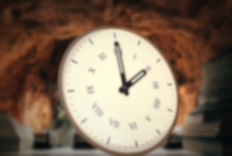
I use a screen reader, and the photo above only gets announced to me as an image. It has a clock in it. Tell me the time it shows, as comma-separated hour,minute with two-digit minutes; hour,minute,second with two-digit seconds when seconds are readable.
2,00
